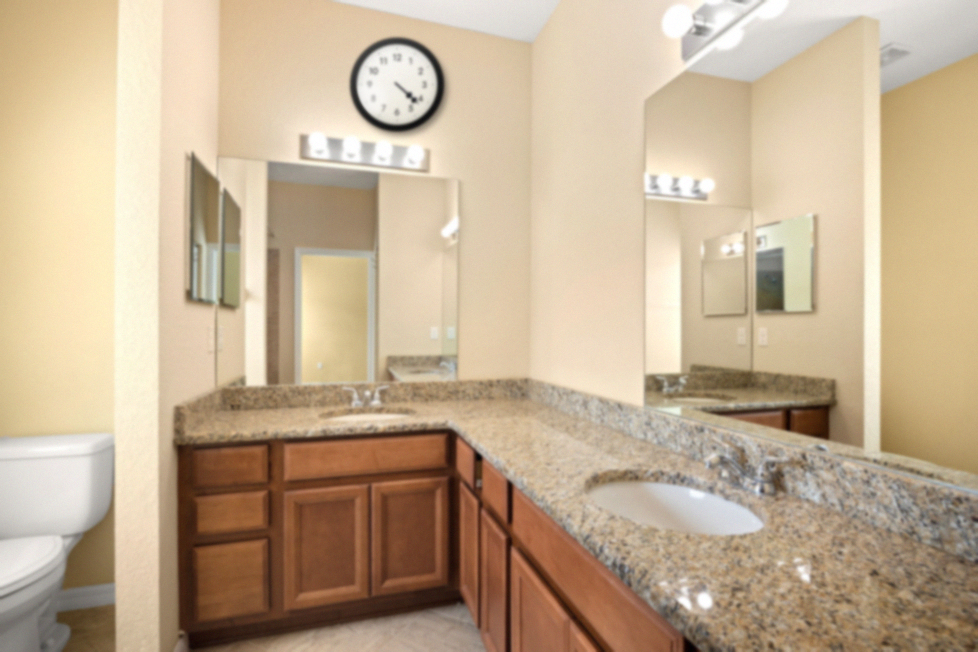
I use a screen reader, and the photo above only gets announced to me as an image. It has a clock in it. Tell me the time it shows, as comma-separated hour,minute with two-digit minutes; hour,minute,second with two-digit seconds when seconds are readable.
4,22
